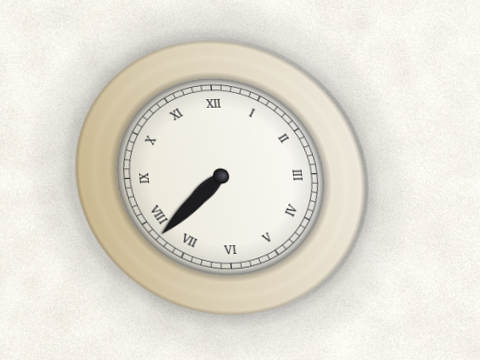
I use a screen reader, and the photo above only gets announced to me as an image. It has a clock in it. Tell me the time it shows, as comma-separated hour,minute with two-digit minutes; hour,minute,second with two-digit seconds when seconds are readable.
7,38
